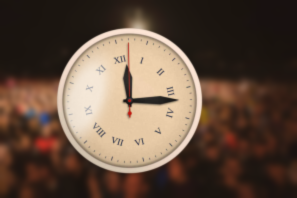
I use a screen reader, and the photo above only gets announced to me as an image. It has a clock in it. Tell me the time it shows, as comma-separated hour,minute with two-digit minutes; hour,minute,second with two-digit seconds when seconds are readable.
12,17,02
